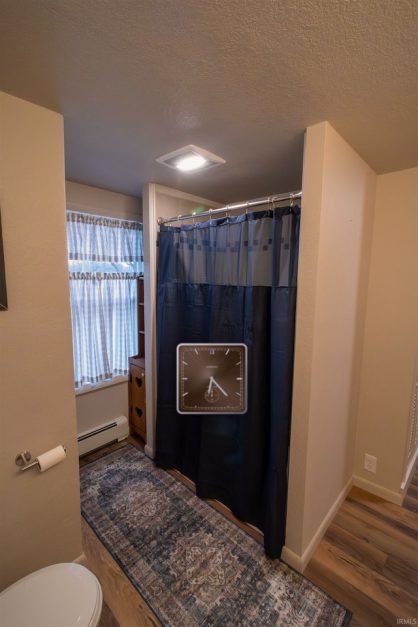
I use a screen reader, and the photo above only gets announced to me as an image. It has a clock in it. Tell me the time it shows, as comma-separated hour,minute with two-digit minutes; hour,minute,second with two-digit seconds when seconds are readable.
6,23
